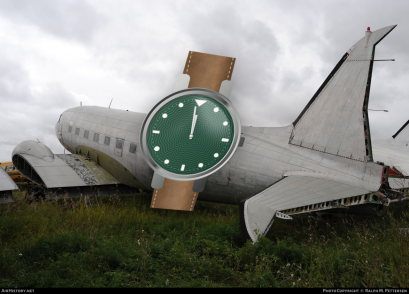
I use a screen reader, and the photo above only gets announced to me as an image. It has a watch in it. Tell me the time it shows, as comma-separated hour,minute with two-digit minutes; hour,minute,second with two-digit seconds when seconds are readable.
11,59
